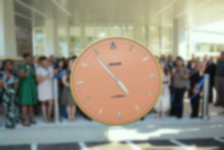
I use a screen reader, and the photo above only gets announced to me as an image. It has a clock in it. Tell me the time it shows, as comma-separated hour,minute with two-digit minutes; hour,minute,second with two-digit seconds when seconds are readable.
4,54
